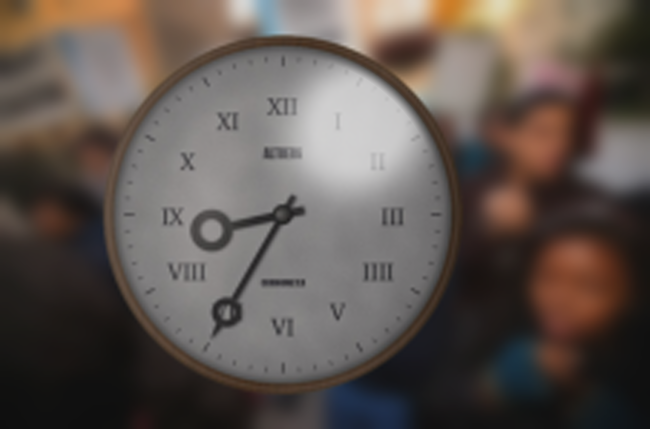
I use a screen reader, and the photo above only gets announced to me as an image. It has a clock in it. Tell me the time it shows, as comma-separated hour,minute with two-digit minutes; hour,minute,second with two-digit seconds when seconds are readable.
8,35
